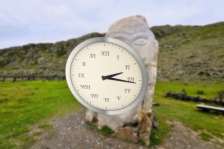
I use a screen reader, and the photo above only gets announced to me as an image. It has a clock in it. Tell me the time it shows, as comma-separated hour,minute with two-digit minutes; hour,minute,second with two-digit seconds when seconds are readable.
2,16
